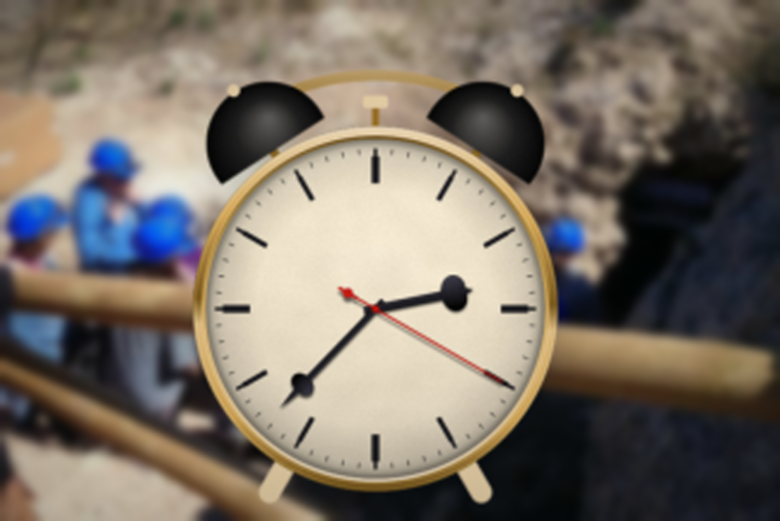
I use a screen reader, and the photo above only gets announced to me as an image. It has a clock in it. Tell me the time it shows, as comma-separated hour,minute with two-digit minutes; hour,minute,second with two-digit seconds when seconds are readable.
2,37,20
